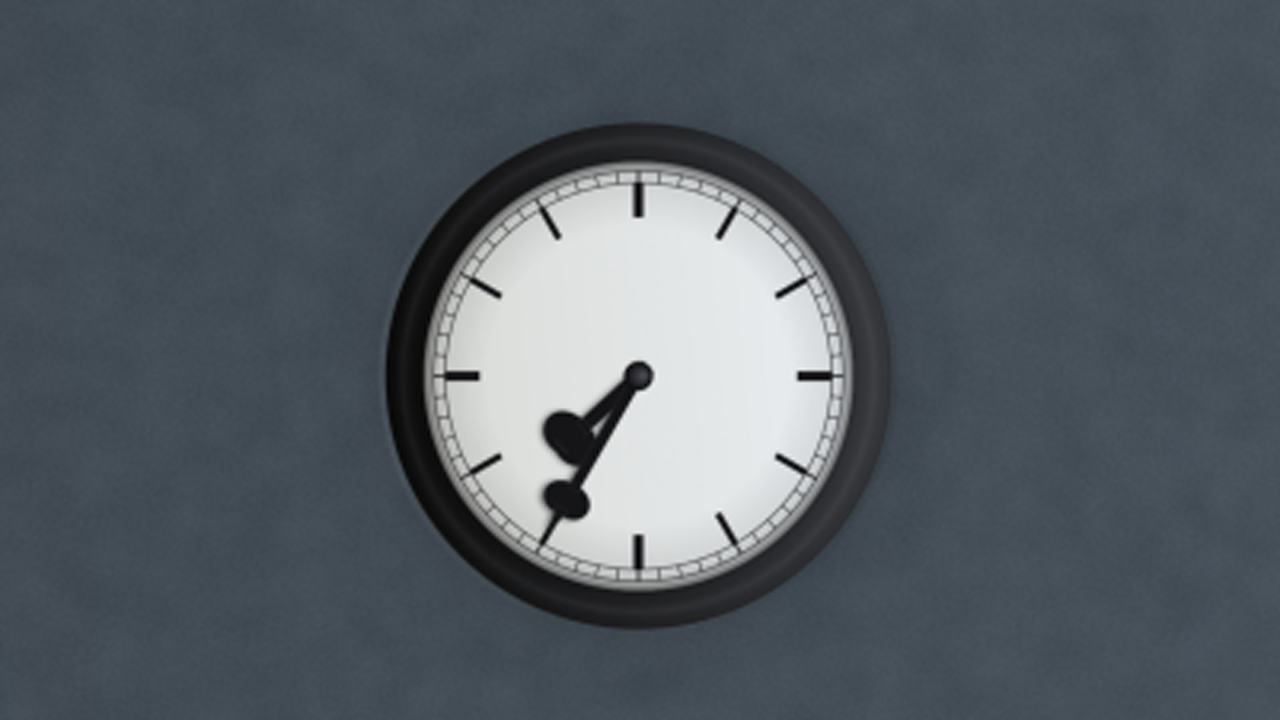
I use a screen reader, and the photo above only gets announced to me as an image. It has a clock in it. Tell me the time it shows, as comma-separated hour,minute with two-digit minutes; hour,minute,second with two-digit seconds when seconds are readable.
7,35
